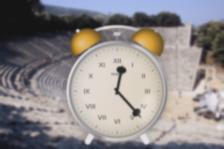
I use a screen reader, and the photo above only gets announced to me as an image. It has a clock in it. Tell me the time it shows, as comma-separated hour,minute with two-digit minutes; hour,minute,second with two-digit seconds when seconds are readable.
12,23
